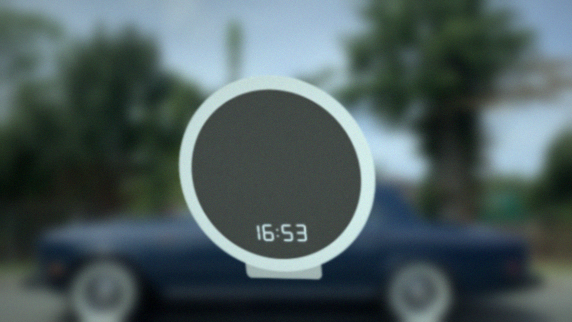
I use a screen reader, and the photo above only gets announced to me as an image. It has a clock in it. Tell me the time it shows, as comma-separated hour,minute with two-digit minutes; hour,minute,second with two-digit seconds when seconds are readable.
16,53
